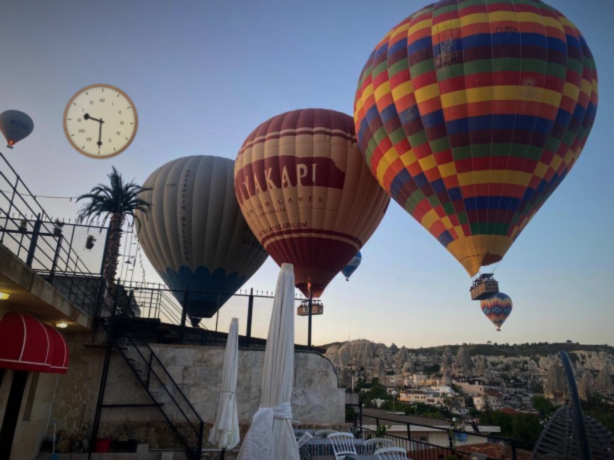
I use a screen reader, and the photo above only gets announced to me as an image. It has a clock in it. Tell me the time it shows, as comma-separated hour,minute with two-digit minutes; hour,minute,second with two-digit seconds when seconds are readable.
9,30
